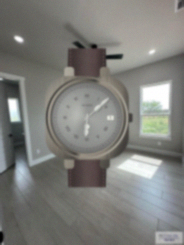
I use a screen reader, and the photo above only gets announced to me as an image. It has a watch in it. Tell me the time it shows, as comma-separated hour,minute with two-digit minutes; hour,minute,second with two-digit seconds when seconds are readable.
6,08
